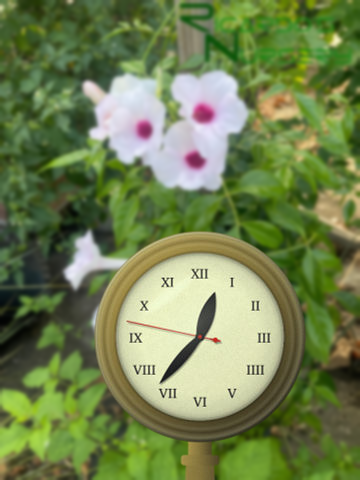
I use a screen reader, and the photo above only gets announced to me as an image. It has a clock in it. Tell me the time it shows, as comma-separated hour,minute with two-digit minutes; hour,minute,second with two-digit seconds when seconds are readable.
12,36,47
